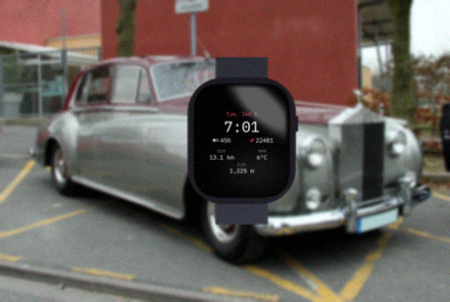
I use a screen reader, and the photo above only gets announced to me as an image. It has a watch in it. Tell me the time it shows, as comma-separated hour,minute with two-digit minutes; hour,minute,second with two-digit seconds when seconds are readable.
7,01
